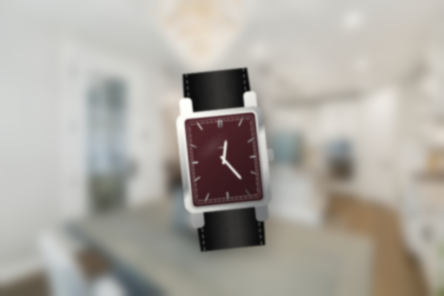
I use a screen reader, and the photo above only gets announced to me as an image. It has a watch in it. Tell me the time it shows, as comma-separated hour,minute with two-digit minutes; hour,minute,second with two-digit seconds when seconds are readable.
12,24
